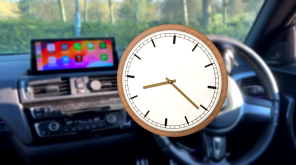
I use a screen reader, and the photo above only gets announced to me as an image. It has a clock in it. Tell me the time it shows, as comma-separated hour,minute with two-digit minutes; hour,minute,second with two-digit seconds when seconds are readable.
8,21
